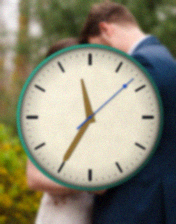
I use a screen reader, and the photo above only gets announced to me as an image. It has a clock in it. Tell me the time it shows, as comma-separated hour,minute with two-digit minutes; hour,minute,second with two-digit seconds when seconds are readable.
11,35,08
